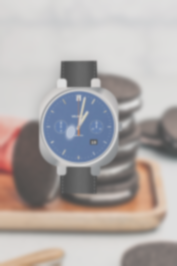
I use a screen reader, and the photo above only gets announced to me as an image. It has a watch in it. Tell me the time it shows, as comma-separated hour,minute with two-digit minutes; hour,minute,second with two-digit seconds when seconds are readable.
1,02
